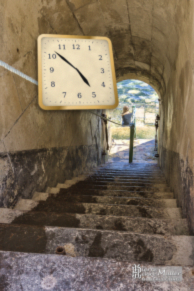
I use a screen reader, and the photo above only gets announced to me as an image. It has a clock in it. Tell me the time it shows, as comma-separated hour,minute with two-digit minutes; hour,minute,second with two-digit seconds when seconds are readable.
4,52
